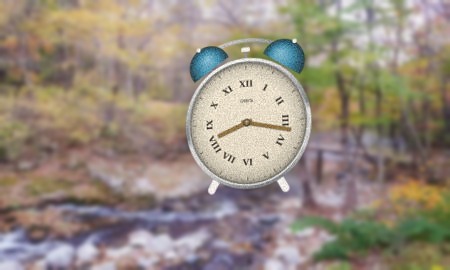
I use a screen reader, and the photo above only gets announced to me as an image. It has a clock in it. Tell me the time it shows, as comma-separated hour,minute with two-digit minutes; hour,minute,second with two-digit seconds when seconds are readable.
8,17
